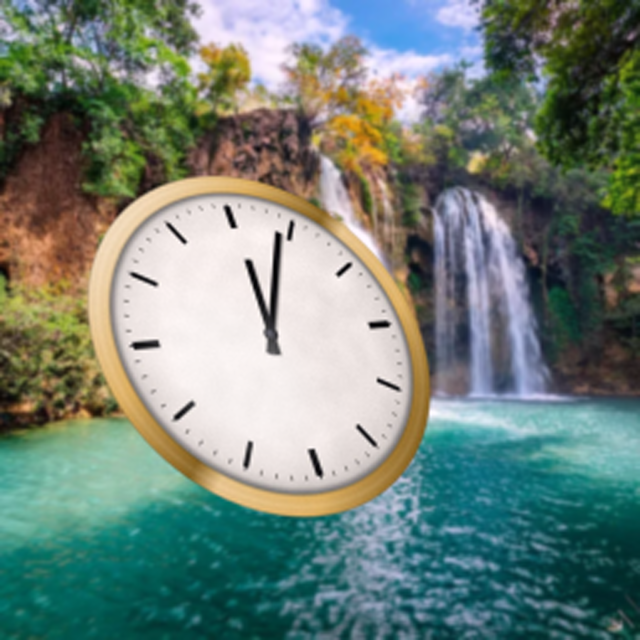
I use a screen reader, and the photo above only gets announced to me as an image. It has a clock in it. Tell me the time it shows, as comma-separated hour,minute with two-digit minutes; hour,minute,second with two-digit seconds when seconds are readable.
12,04
